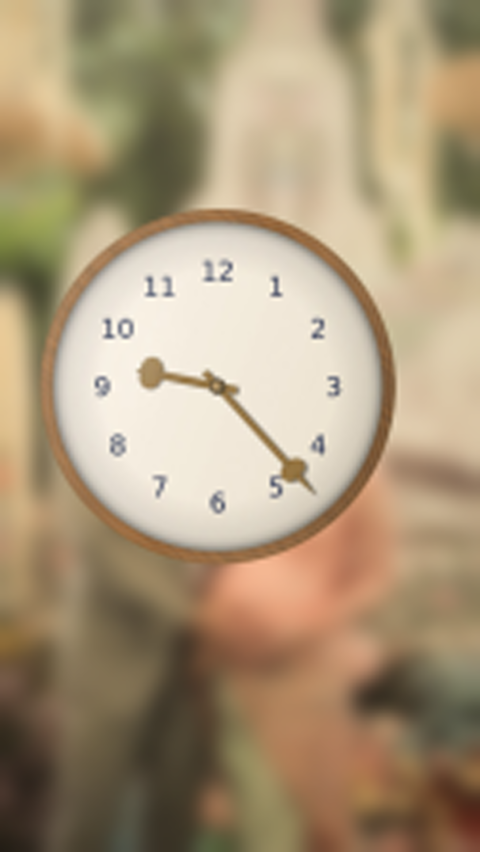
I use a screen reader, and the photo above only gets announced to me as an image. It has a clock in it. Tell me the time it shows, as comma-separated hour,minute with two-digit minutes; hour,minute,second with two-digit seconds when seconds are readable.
9,23
